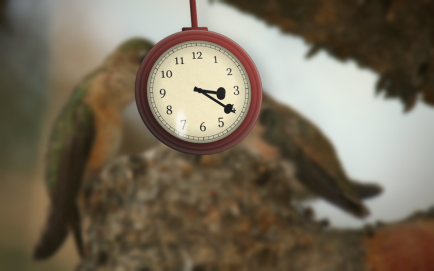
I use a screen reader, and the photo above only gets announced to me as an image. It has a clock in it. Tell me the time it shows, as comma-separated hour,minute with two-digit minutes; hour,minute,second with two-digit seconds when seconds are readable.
3,21
